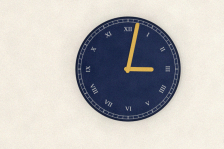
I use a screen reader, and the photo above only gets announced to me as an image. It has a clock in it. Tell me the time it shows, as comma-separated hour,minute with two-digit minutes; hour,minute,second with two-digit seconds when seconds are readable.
3,02
